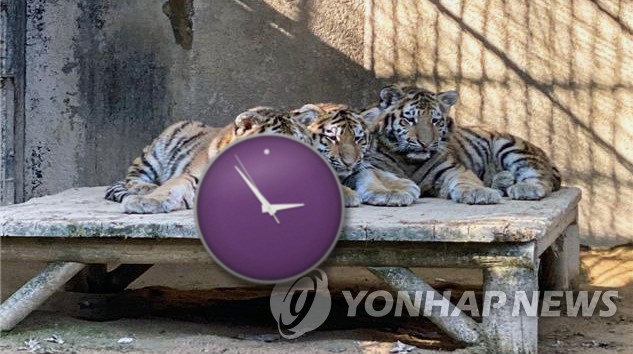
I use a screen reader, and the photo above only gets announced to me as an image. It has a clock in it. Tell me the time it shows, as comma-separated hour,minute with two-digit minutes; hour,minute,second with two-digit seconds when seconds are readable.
2,53,55
